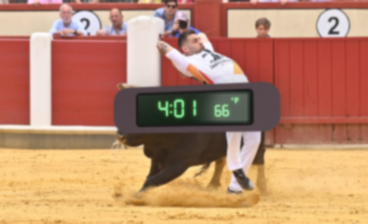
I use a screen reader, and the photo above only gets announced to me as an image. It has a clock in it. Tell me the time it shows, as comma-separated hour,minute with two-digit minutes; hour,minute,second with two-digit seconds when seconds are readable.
4,01
